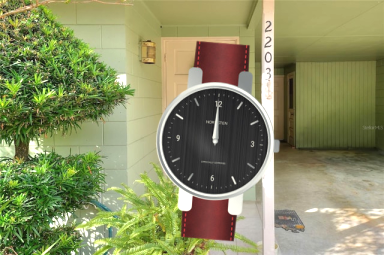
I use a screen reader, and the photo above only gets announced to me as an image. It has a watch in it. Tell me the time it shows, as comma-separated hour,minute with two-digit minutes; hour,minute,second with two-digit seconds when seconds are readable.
12,00
